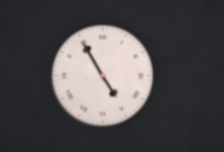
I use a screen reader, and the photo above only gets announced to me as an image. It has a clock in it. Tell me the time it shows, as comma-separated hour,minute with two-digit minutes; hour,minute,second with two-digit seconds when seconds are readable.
4,55
